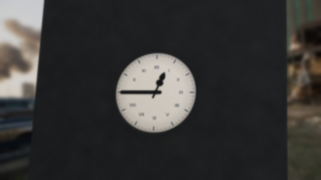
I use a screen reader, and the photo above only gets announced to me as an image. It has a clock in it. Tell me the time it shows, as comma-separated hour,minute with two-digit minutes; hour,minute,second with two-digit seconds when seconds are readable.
12,45
